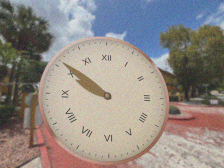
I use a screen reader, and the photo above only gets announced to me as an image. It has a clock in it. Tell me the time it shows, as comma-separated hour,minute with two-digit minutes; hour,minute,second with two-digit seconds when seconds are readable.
9,51
